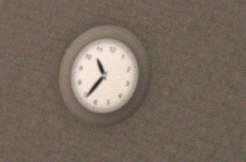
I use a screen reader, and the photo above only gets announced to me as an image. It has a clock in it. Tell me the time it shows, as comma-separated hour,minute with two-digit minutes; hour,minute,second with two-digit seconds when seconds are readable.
10,34
